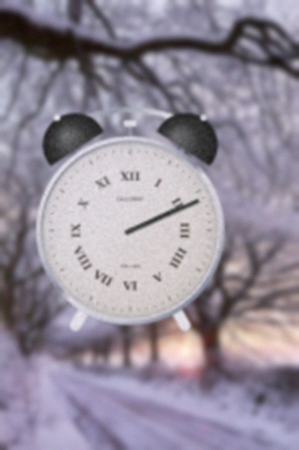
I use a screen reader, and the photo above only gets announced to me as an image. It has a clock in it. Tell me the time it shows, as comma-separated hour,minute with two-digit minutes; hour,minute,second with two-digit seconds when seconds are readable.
2,11
